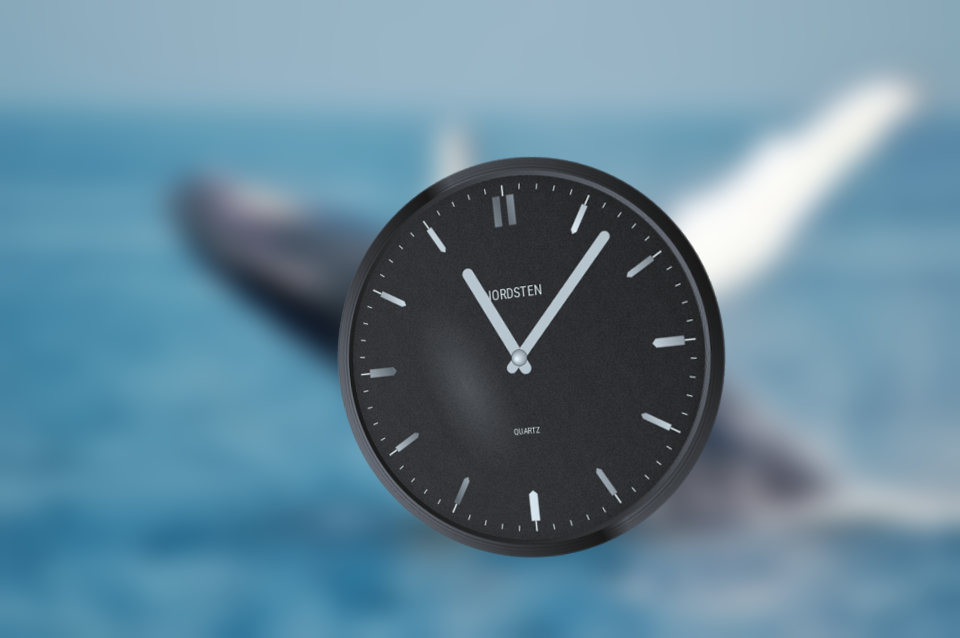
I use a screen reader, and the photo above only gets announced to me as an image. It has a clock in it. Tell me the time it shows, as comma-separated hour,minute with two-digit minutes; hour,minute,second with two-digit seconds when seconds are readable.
11,07
